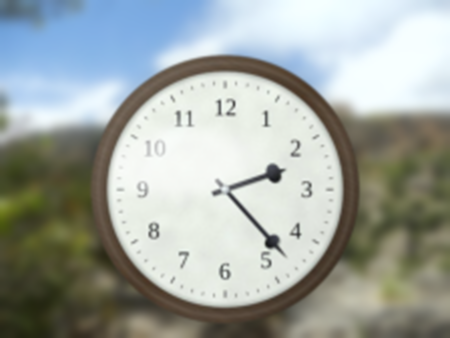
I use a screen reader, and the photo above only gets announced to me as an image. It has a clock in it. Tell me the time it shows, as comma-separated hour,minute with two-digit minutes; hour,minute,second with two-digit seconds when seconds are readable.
2,23
